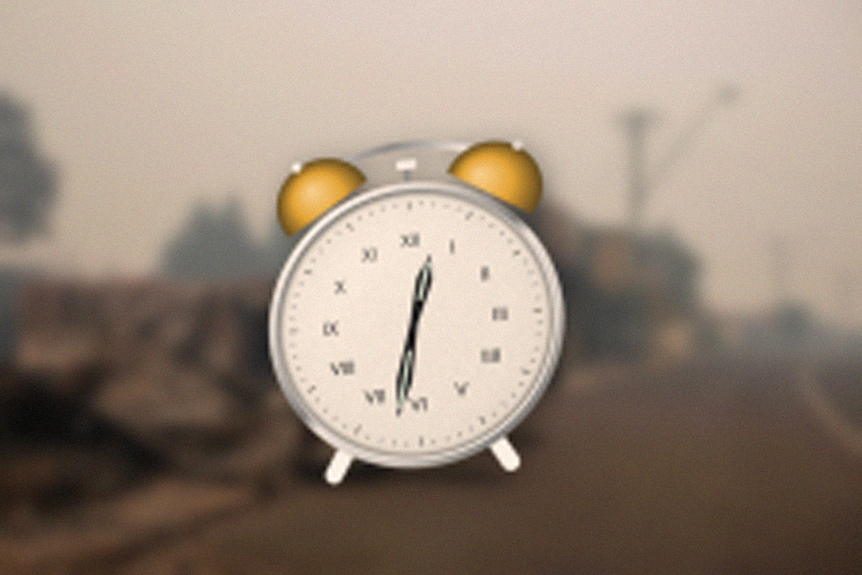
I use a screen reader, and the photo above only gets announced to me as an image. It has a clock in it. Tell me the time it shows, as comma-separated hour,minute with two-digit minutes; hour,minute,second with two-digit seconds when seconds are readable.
12,32
